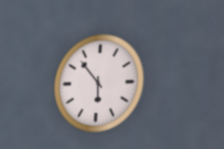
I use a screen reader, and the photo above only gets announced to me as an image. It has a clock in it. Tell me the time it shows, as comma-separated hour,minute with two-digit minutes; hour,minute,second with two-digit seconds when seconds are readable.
5,53
